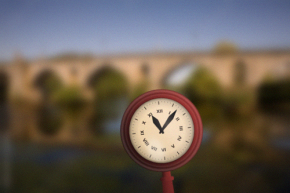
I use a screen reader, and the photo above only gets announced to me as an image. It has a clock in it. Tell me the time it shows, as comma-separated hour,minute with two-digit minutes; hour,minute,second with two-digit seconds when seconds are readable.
11,07
